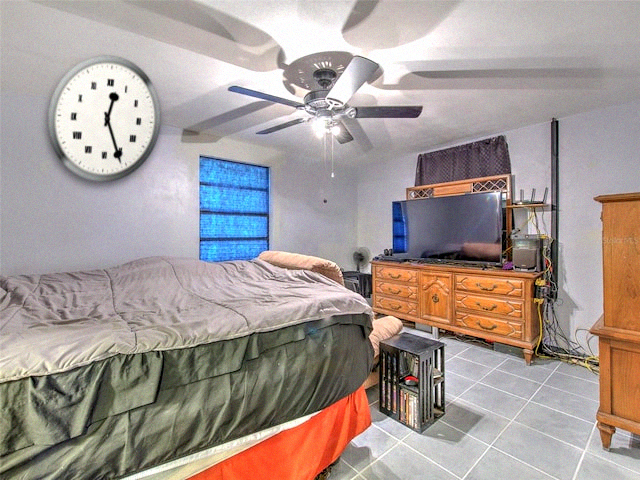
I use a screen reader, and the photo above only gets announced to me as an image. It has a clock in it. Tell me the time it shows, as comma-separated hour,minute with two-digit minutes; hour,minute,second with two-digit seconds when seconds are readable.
12,26
